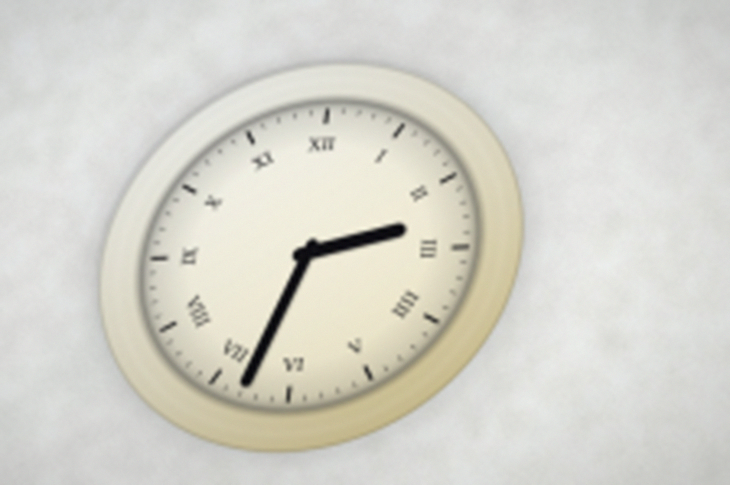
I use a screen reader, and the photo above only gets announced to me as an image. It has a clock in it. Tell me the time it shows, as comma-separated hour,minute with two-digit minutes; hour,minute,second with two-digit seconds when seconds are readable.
2,33
